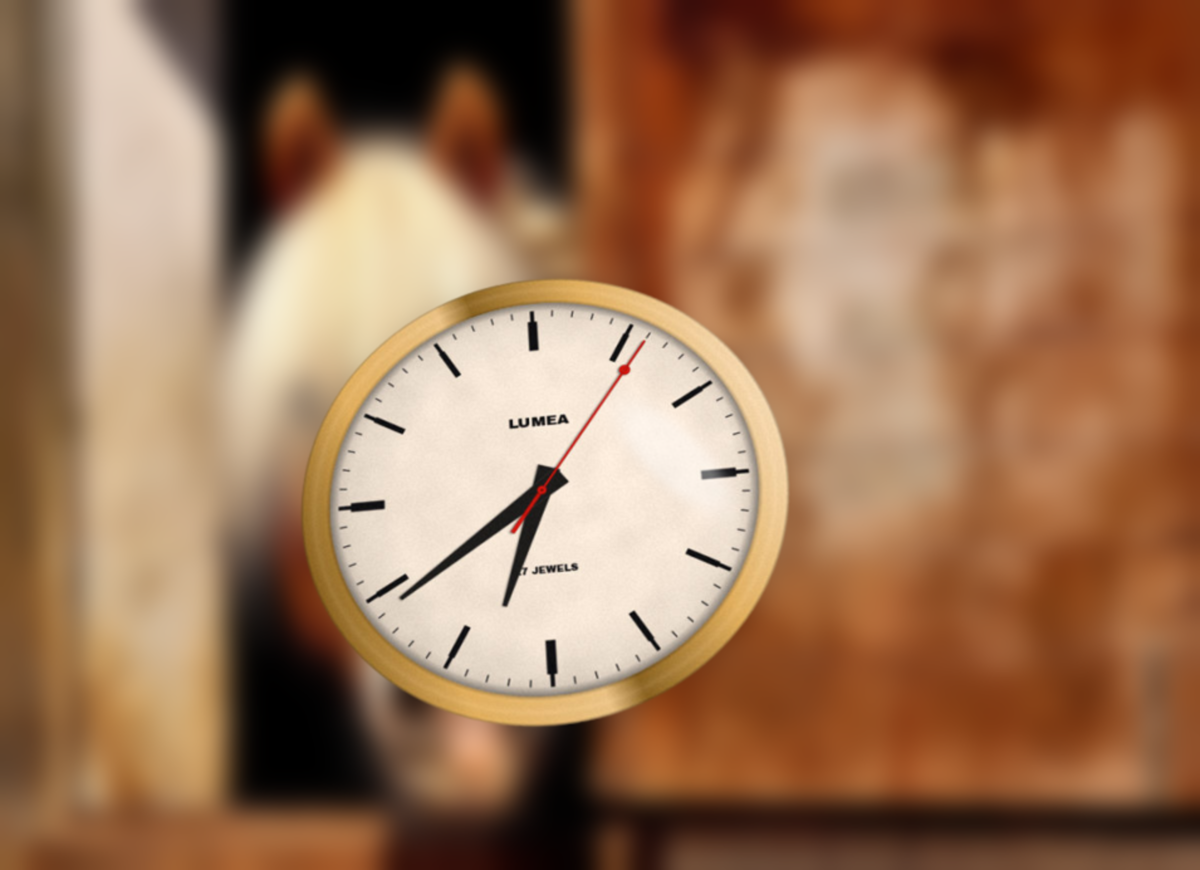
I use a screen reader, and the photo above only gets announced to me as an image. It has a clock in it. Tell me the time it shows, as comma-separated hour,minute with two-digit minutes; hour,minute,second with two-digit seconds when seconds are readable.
6,39,06
